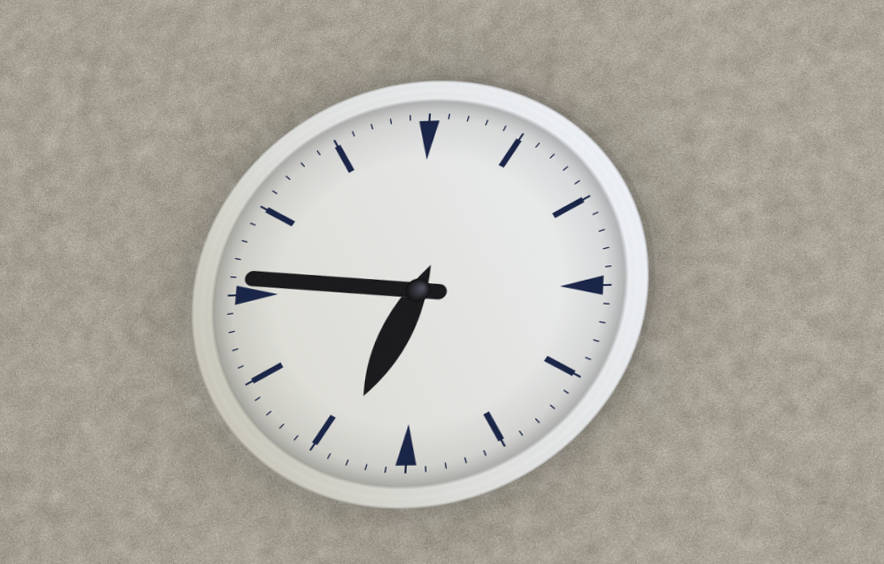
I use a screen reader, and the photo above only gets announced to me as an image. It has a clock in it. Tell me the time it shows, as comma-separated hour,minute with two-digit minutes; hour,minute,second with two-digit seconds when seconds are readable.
6,46
